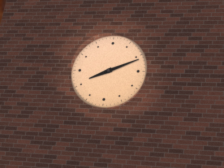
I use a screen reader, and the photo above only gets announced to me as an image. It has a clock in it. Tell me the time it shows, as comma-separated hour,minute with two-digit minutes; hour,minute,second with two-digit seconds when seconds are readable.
8,11
